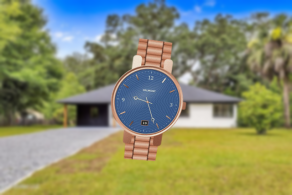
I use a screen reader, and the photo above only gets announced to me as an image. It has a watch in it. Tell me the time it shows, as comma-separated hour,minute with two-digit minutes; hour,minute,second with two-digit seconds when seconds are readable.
9,26
